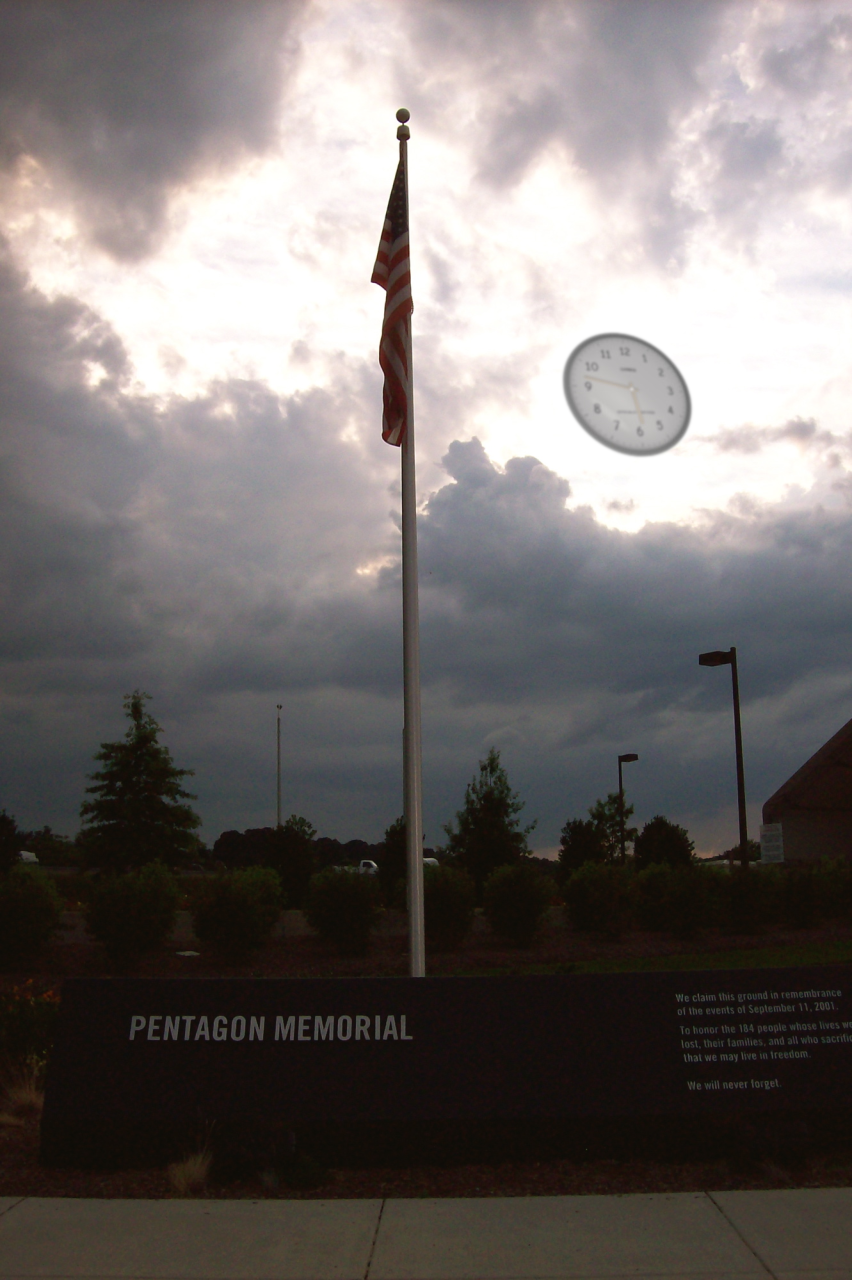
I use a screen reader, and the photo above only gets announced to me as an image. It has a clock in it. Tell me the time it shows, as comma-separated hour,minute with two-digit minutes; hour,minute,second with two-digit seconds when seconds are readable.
5,47
